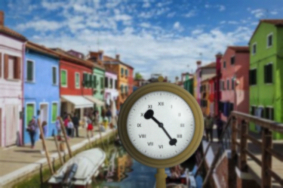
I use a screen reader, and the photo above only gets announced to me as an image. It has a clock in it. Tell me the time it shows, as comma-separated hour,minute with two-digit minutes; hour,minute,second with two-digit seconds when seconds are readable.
10,24
